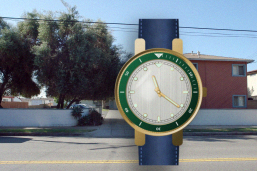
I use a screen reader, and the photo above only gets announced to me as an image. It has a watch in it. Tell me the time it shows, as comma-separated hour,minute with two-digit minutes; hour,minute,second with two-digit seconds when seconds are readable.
11,21
